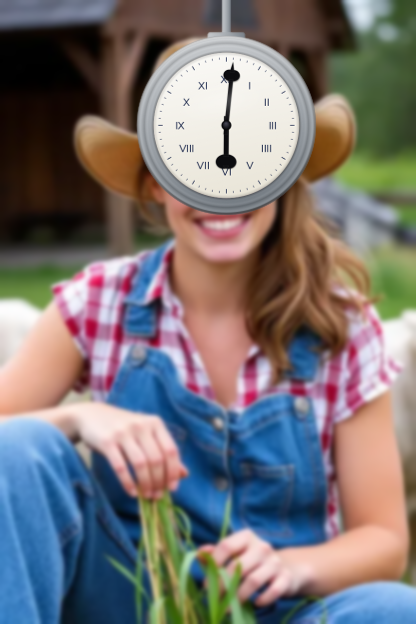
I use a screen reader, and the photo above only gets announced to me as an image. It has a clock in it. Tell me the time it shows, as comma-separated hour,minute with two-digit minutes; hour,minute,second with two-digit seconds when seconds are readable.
6,01
